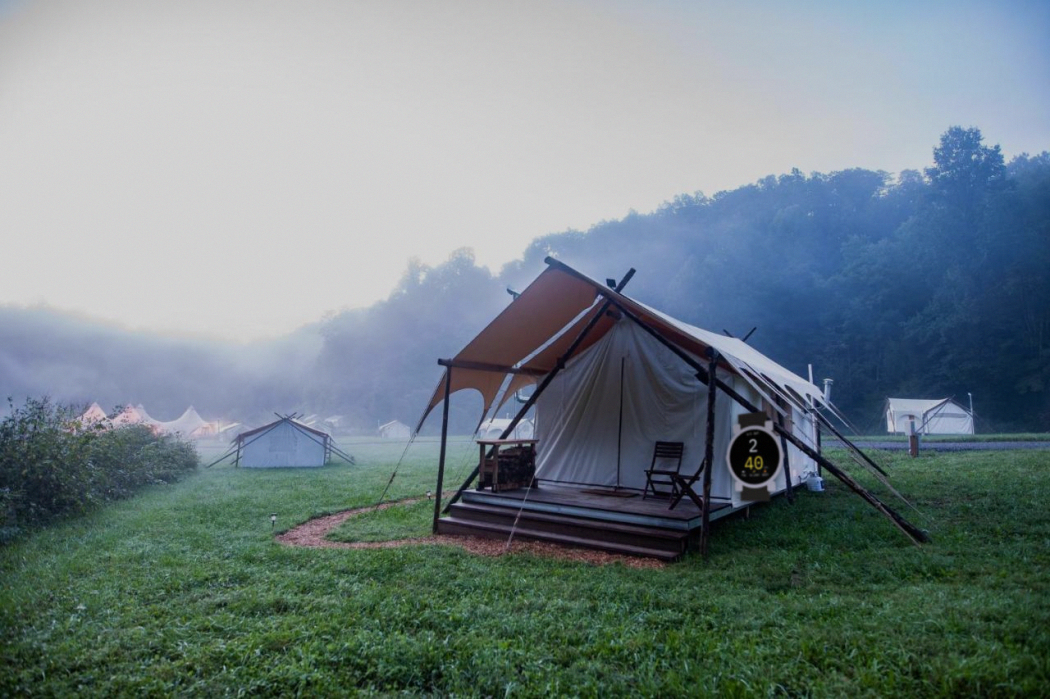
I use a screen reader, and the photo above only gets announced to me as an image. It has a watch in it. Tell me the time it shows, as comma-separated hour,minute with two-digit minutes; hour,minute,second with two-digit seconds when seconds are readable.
2,40
